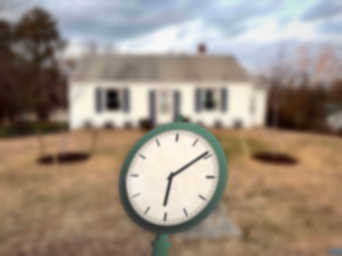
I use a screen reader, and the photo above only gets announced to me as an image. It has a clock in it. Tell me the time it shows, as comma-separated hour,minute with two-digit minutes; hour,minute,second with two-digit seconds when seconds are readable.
6,09
